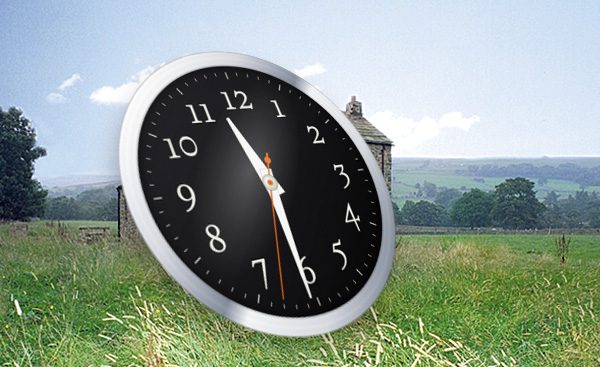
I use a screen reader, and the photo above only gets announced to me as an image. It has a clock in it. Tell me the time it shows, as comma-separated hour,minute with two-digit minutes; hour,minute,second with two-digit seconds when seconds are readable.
11,30,33
